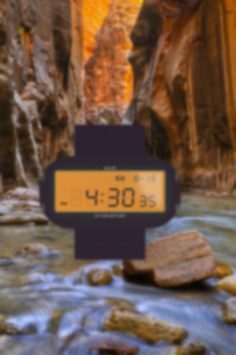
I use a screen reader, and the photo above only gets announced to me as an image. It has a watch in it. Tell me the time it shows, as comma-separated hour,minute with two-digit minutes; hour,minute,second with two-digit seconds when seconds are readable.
4,30,35
